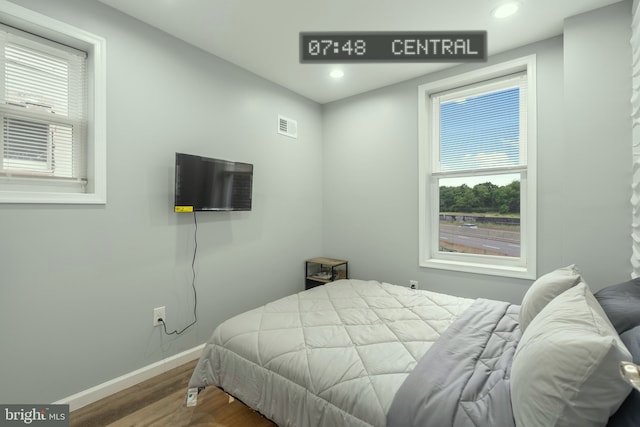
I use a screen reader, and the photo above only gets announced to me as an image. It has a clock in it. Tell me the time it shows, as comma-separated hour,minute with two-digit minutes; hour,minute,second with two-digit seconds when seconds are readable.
7,48
